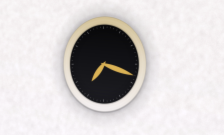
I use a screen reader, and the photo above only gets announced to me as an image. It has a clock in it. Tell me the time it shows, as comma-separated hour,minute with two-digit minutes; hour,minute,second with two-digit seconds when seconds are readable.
7,18
